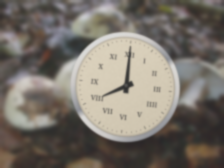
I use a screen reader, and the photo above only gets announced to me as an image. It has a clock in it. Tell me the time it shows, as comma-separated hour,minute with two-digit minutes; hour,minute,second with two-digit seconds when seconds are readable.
8,00
